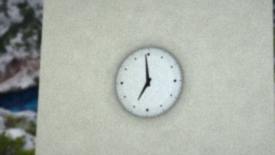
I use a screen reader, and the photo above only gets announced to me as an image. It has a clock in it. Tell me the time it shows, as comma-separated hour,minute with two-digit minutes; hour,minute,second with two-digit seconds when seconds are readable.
6,59
